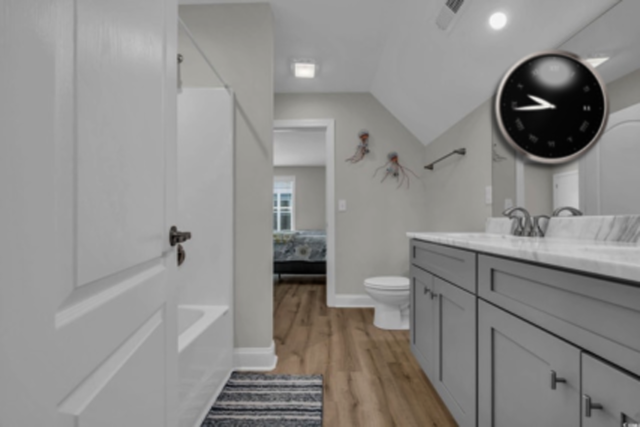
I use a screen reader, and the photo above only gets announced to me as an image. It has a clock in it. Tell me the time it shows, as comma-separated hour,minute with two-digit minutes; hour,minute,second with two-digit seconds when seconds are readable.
9,44
